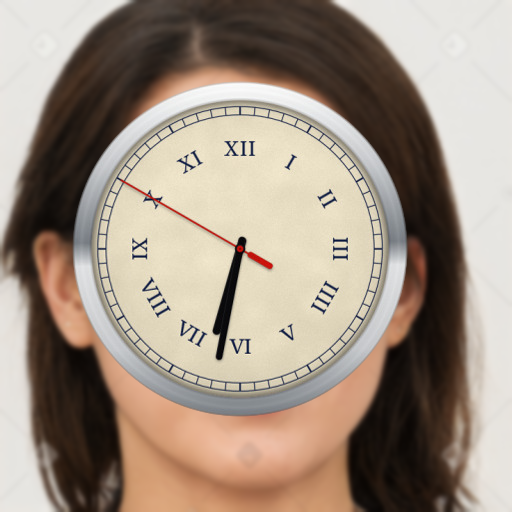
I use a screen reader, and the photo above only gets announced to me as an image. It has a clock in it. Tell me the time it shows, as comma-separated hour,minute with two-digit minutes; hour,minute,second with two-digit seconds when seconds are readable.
6,31,50
